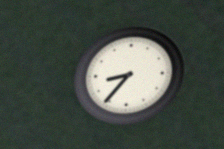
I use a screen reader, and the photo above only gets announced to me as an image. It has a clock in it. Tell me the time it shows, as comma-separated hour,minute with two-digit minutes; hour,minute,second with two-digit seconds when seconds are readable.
8,36
